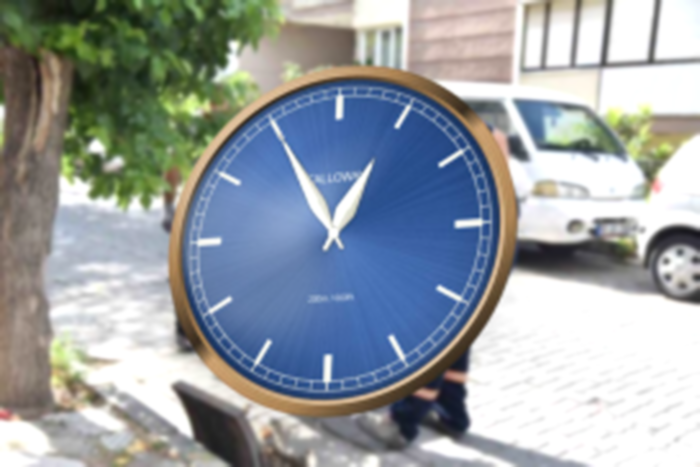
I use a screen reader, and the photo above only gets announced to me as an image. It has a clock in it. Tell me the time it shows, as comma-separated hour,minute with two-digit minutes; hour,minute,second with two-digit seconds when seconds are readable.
12,55
